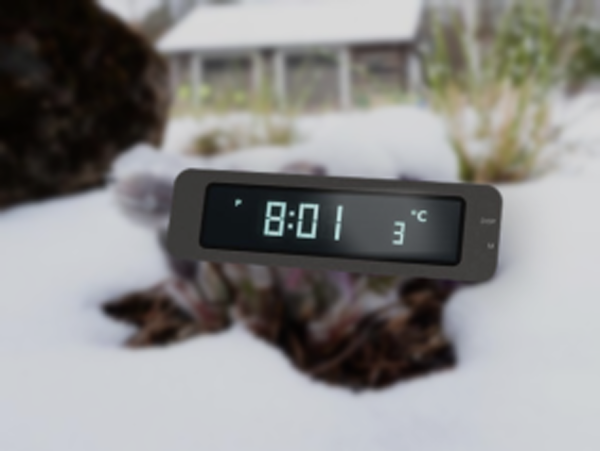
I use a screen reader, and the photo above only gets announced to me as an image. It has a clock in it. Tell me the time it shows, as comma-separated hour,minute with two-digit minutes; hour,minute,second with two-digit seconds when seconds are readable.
8,01
